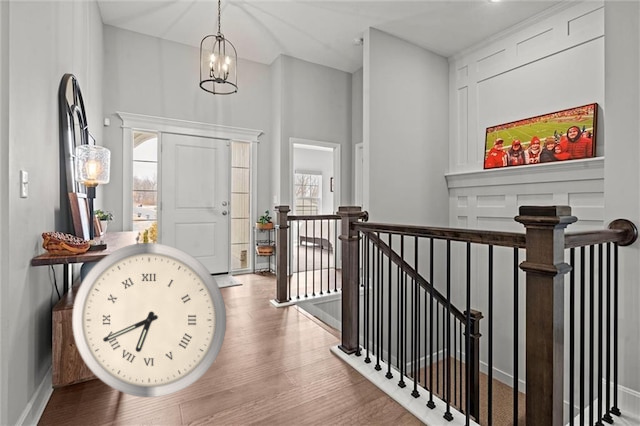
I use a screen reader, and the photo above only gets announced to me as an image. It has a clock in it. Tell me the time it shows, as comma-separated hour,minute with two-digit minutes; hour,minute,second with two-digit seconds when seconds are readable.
6,41
